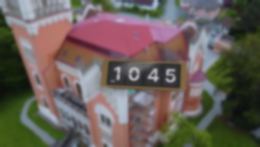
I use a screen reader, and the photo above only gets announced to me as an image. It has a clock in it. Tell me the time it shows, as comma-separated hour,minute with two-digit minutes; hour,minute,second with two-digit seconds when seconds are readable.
10,45
